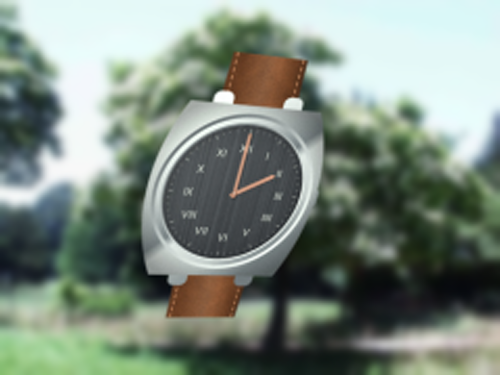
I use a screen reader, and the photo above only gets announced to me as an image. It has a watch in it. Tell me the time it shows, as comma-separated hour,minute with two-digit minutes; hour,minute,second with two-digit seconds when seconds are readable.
2,00
